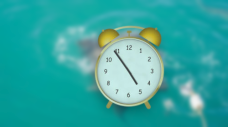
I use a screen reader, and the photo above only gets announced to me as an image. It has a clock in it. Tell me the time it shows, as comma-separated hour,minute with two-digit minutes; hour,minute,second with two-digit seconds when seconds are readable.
4,54
